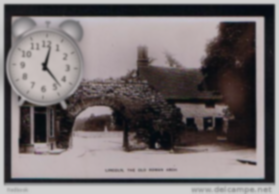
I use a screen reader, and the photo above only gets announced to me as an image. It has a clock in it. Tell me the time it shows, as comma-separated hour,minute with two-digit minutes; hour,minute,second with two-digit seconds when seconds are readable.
12,23
